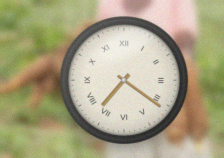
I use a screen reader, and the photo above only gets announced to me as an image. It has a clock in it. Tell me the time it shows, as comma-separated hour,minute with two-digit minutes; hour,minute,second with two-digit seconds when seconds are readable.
7,21
